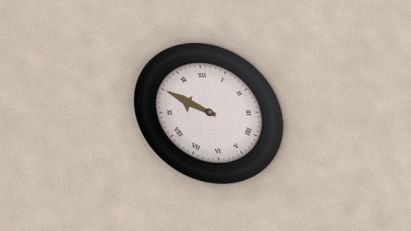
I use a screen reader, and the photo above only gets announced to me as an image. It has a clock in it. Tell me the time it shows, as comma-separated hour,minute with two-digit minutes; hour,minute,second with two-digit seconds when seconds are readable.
9,50
